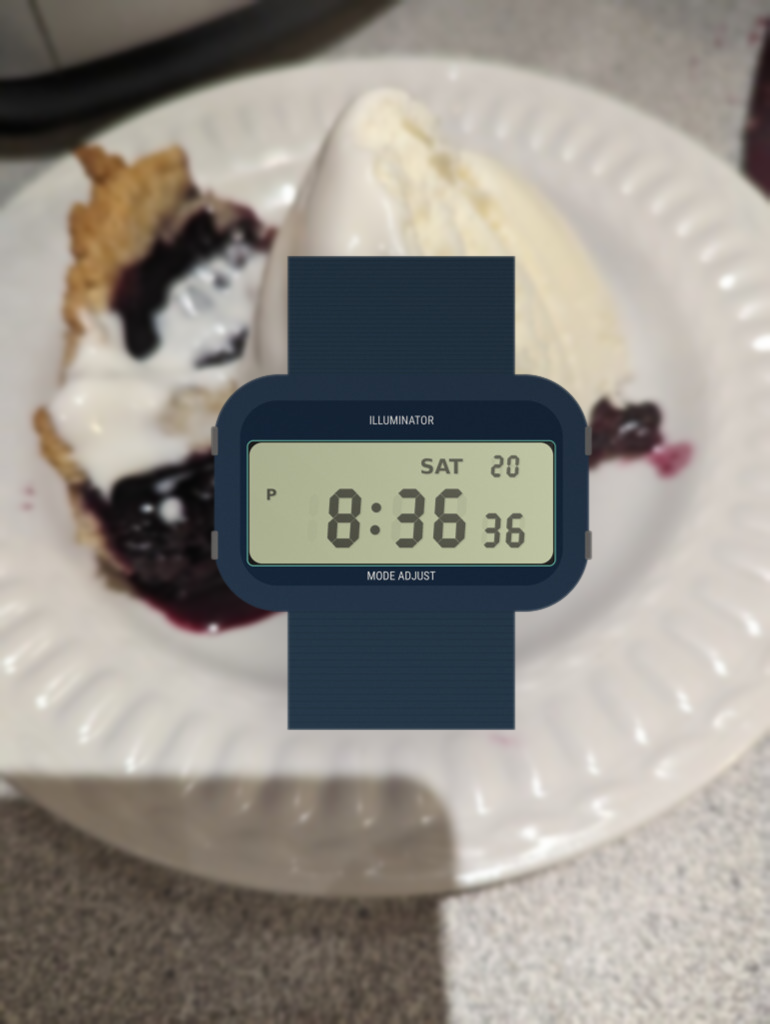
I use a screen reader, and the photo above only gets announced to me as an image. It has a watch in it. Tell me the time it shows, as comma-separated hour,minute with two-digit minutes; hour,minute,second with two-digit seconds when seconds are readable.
8,36,36
